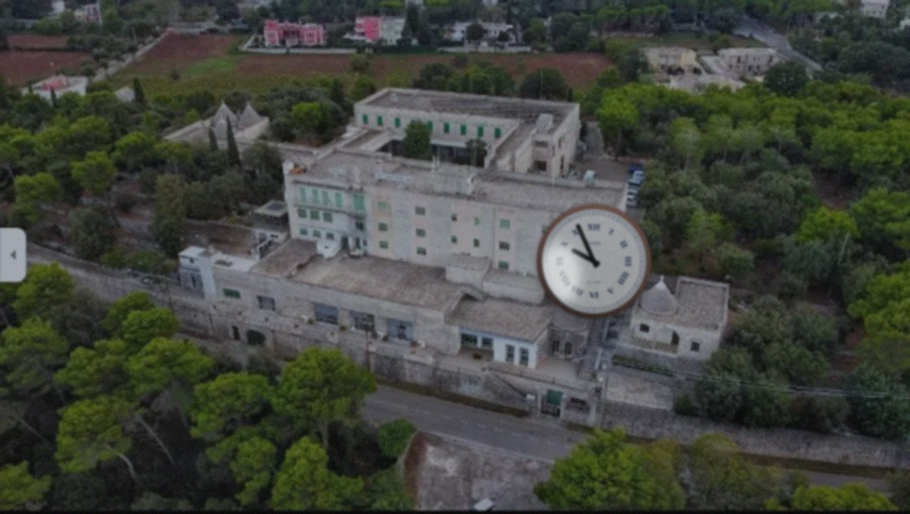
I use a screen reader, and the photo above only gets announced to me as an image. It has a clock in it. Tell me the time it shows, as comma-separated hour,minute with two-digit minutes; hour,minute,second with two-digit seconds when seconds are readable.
9,56
